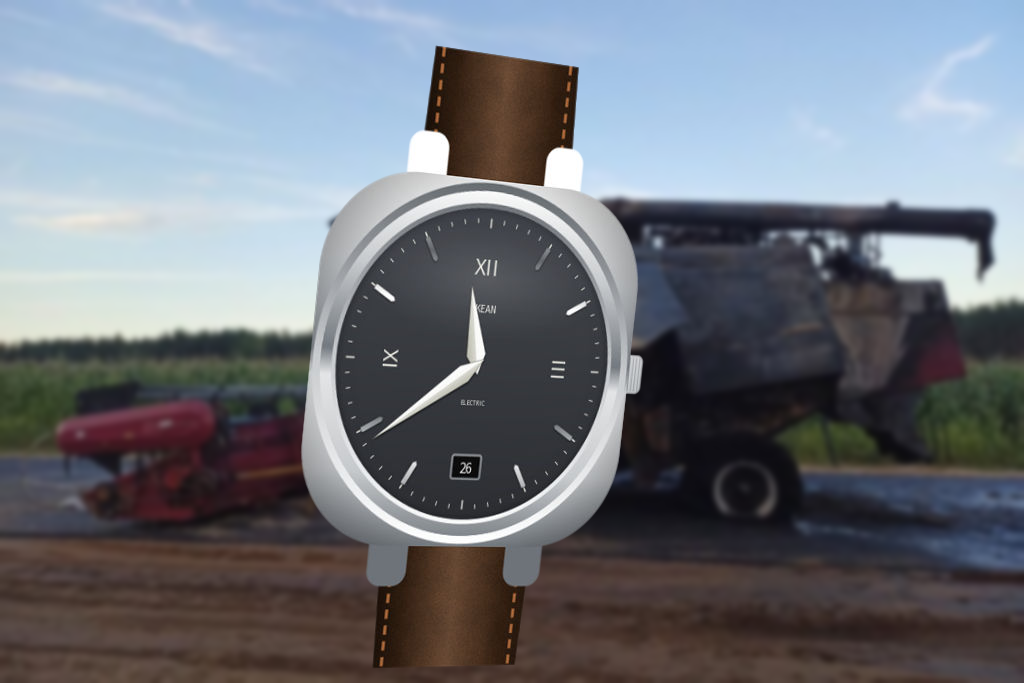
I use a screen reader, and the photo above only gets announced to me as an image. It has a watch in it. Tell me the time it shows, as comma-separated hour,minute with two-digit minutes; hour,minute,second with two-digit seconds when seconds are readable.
11,39
